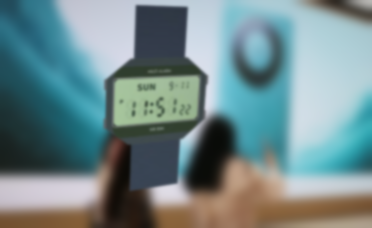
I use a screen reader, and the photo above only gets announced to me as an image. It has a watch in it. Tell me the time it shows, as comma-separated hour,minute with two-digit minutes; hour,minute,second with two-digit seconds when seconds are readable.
11,51
